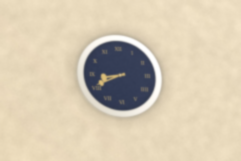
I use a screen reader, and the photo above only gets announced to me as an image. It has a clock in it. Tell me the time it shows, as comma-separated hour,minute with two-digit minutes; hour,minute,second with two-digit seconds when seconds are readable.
8,41
